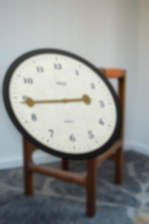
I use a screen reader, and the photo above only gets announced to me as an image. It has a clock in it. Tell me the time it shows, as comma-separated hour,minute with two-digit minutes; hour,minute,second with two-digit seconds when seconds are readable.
2,44
